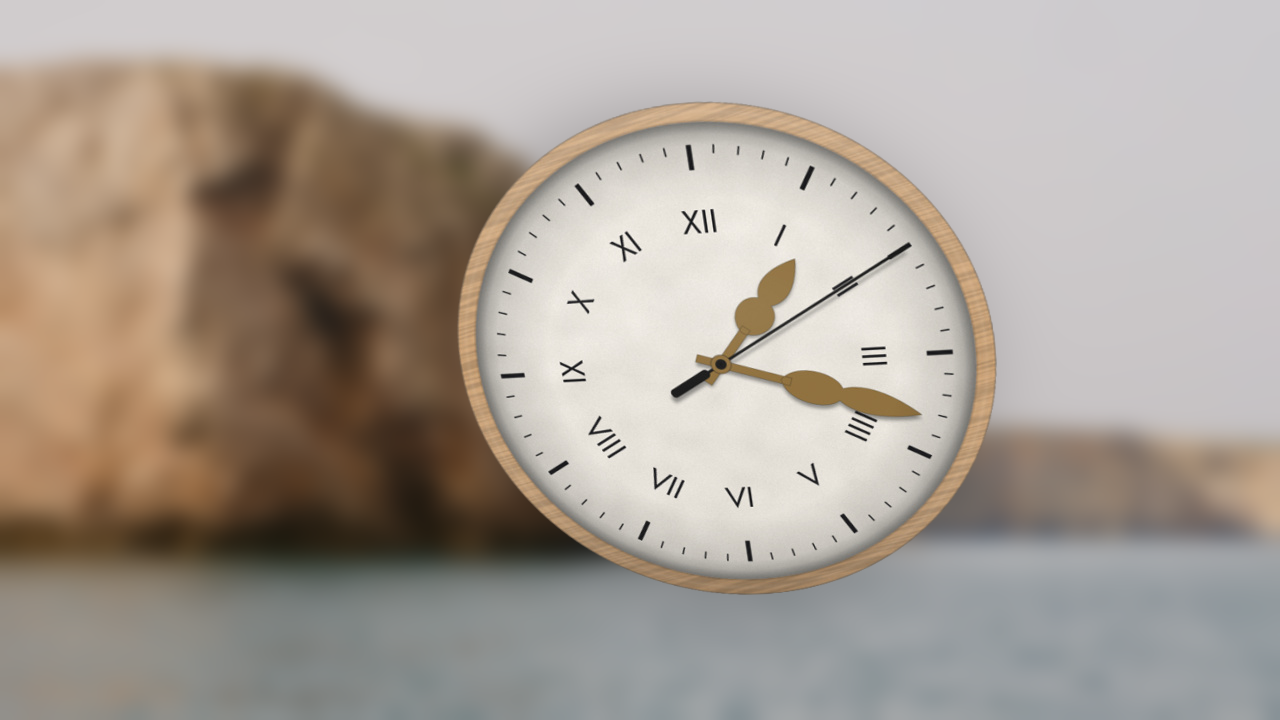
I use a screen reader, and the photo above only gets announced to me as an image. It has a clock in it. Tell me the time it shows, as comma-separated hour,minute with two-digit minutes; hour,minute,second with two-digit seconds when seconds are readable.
1,18,10
